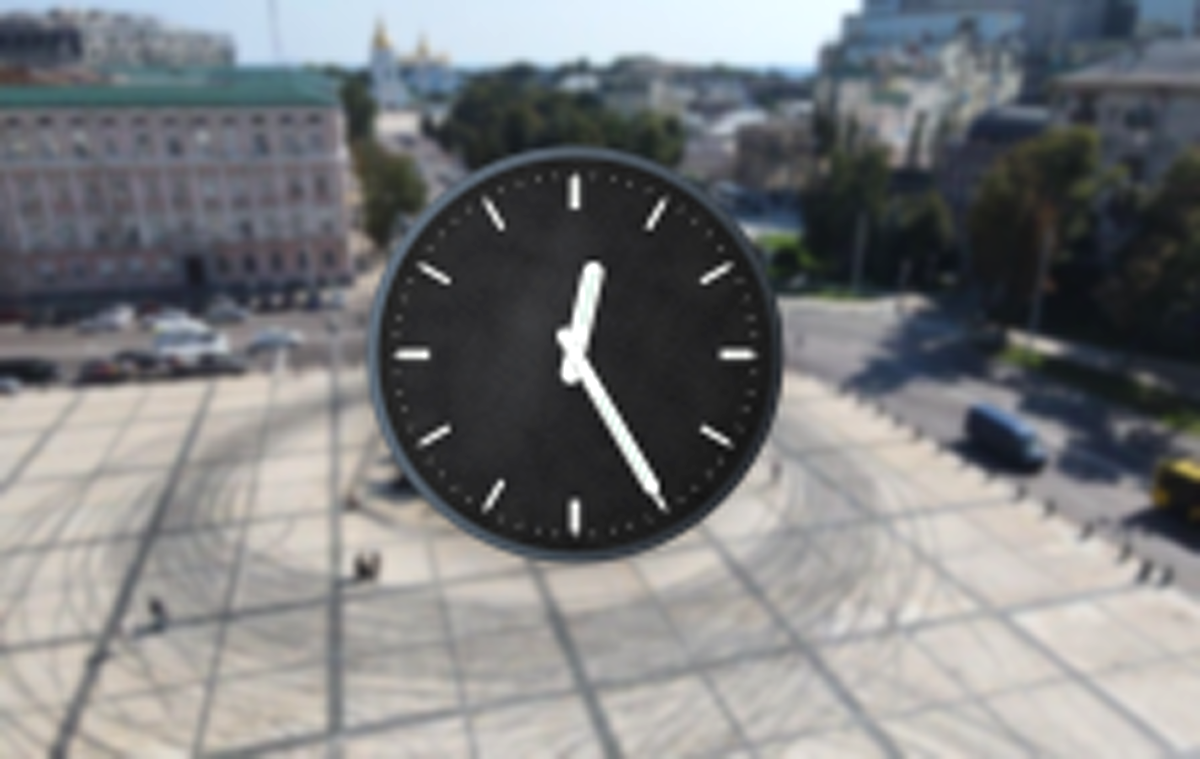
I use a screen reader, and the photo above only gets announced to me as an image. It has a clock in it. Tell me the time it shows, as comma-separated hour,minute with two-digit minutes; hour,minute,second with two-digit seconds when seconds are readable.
12,25
